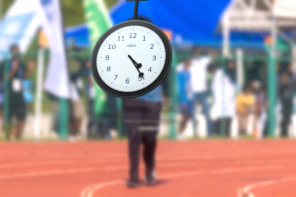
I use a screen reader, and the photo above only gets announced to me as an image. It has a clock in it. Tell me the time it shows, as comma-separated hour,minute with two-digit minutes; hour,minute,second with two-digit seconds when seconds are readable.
4,24
